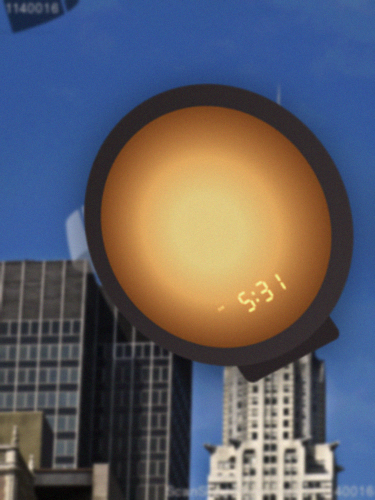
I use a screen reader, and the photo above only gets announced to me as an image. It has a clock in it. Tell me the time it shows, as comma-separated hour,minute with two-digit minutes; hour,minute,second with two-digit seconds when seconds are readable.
5,31
